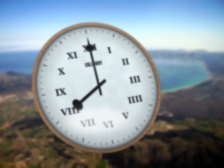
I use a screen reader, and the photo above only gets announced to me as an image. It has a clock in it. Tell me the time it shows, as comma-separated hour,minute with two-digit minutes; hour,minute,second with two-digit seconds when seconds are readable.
8,00
